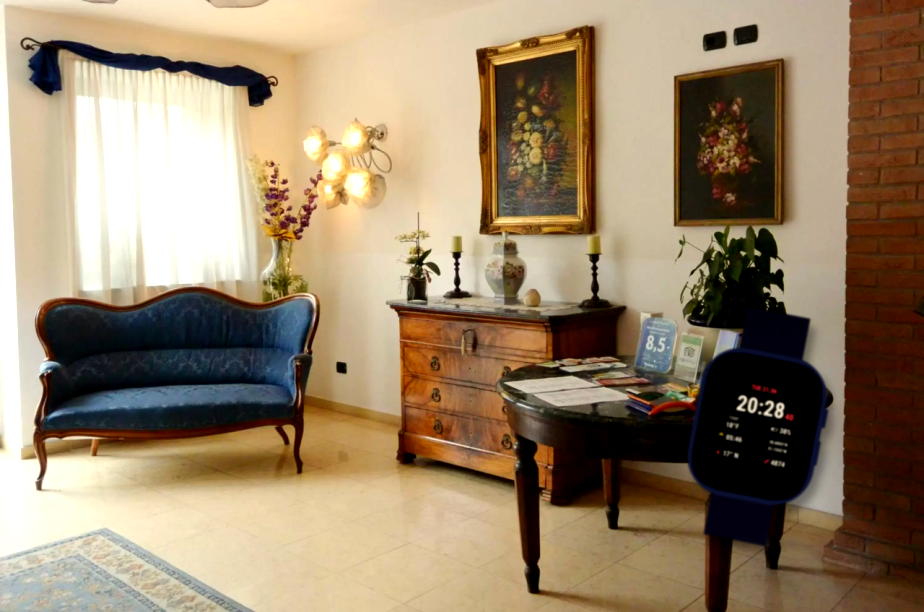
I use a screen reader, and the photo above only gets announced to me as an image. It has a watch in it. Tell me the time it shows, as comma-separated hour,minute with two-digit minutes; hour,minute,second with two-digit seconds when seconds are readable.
20,28
